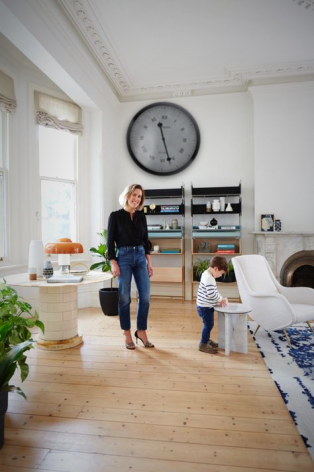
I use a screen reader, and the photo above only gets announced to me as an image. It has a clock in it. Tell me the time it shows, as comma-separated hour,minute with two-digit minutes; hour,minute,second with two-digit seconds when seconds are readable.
11,27
